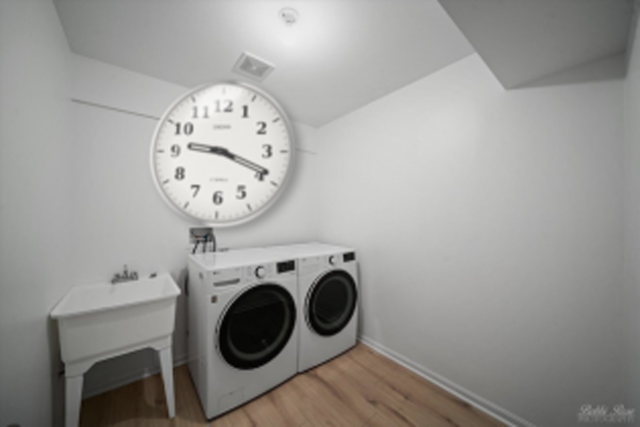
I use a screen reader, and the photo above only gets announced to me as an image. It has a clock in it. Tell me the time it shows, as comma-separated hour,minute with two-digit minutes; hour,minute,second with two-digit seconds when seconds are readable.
9,19
